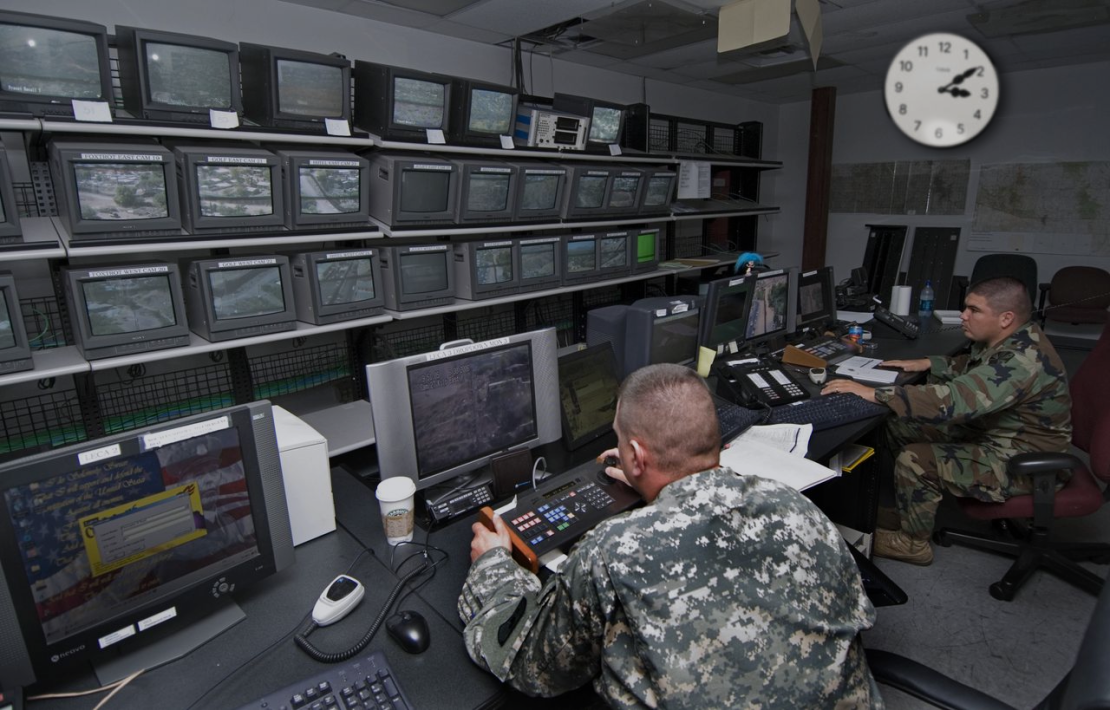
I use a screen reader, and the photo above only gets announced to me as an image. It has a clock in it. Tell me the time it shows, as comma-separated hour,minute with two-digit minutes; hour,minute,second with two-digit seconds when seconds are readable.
3,09
